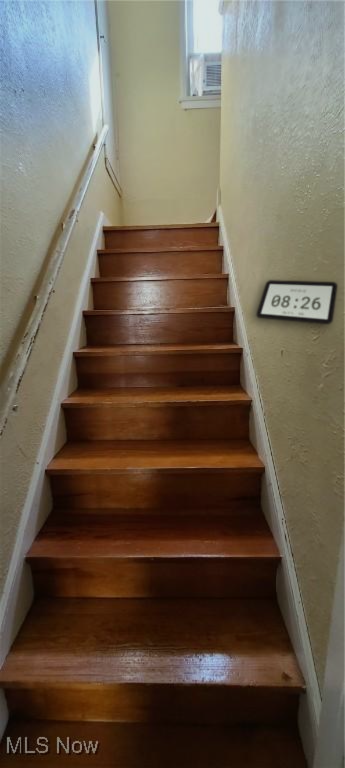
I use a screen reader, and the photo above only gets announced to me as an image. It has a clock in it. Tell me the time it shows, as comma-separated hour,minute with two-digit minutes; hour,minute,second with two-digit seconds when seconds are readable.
8,26
